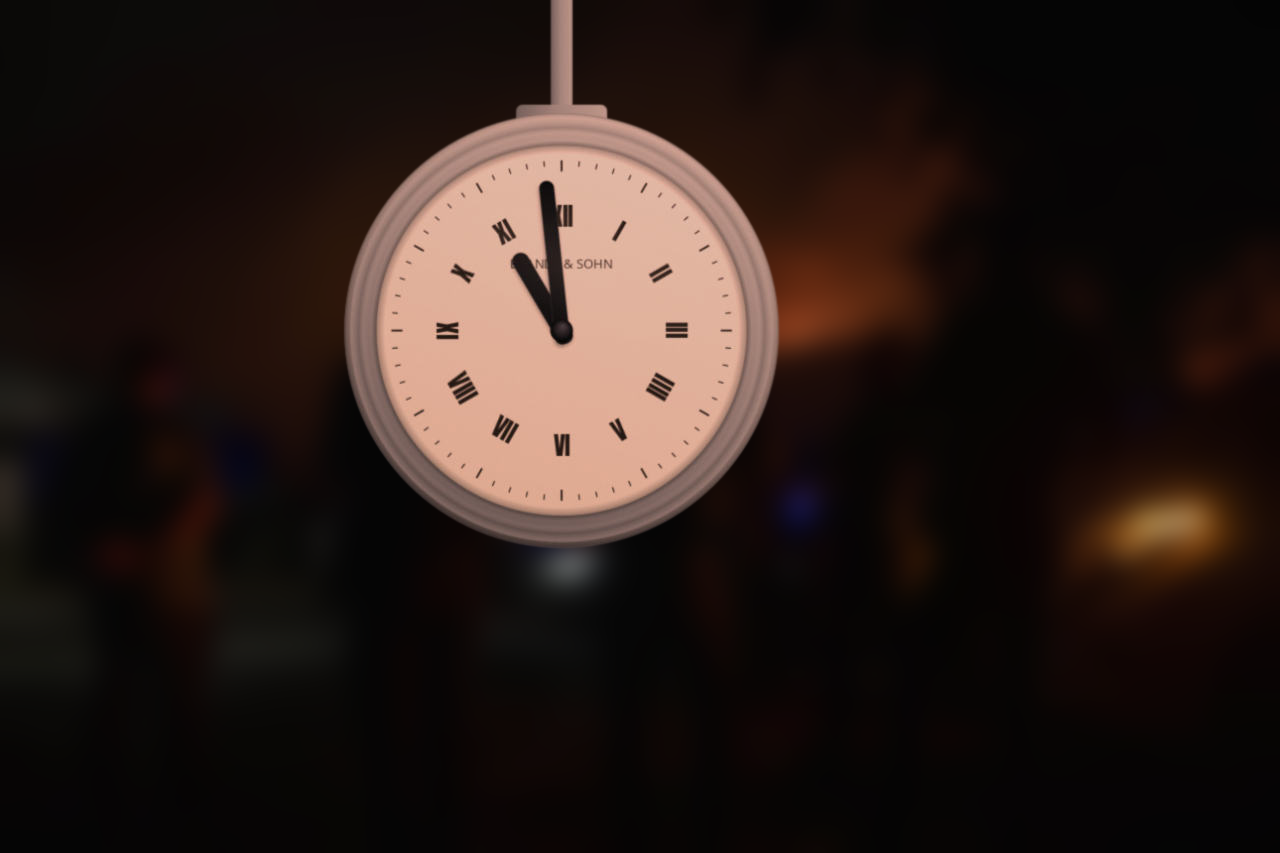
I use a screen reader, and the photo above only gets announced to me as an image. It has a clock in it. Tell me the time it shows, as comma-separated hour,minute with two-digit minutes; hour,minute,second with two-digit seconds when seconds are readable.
10,59
